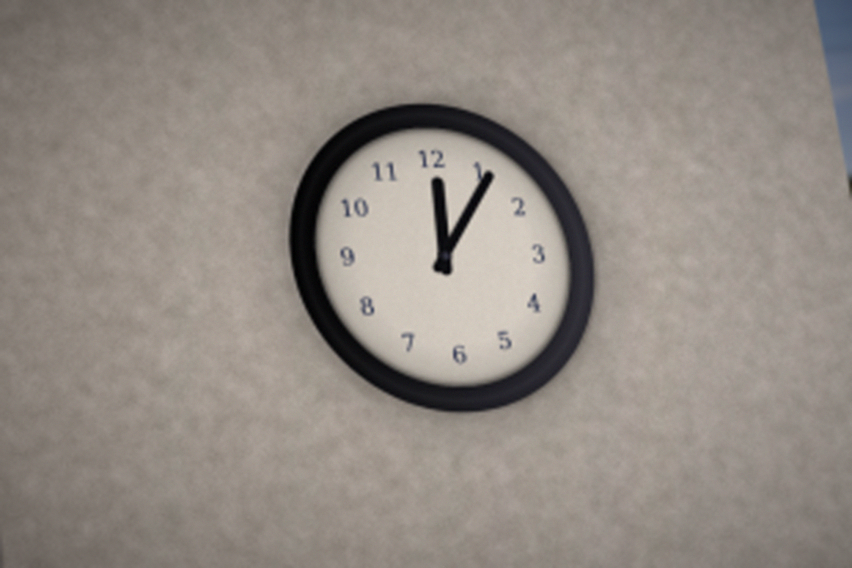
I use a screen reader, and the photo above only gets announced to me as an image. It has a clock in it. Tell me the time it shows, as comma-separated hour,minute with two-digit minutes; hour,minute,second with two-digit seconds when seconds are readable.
12,06
